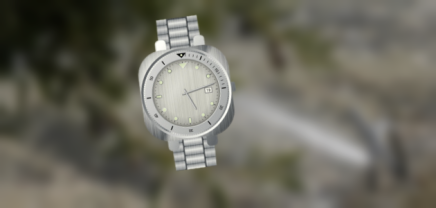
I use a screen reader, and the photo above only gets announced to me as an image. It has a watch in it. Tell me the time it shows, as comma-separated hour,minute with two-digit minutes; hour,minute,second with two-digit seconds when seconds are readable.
5,13
